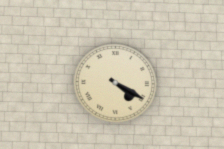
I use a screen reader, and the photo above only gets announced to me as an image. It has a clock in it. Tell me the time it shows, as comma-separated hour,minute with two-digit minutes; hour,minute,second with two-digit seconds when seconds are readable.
4,20
